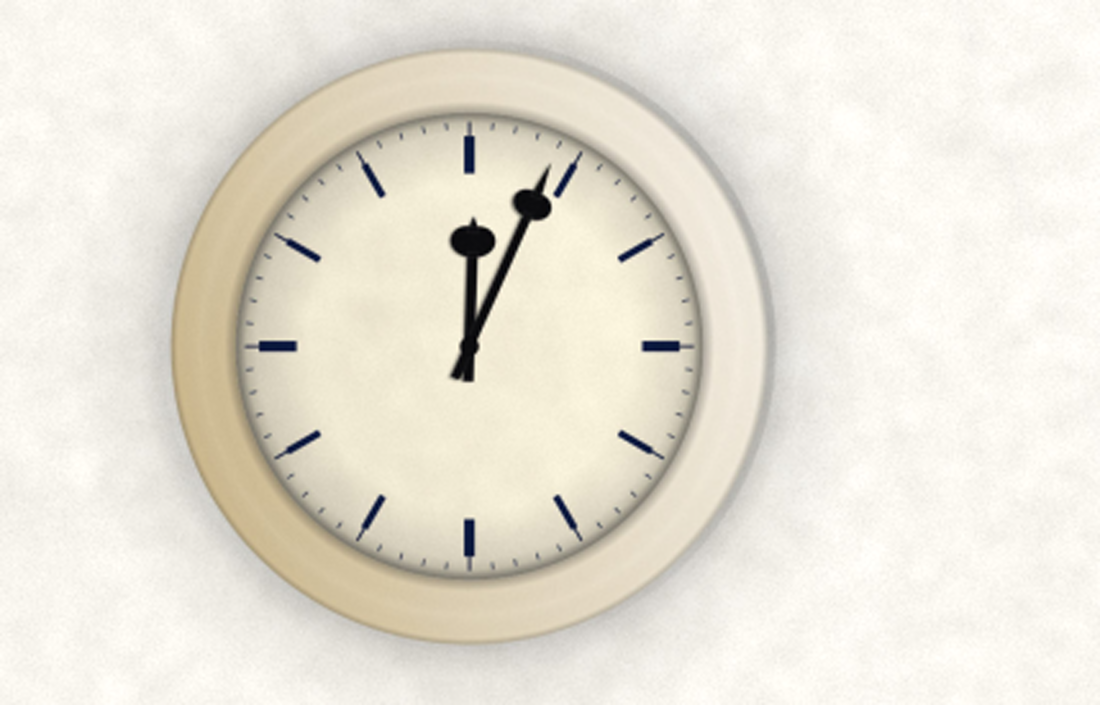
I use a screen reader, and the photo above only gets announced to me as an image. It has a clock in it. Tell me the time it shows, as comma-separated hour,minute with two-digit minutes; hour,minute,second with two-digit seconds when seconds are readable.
12,04
